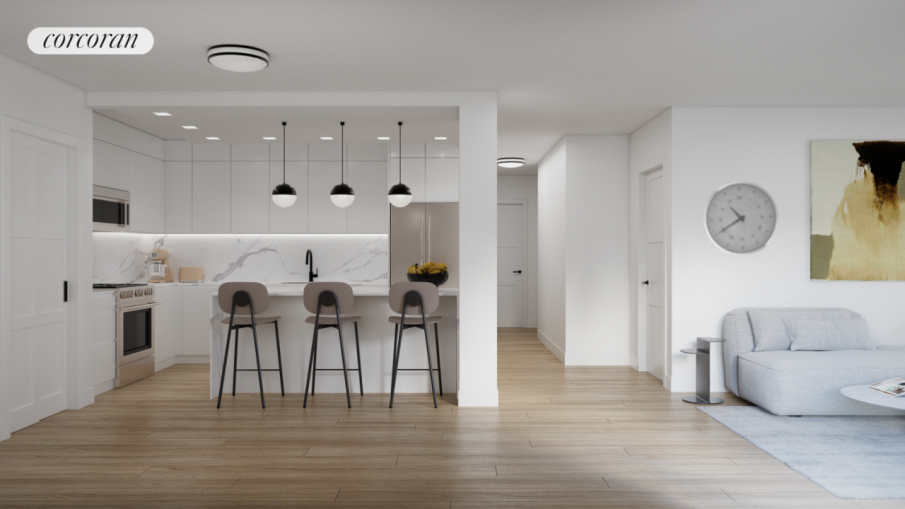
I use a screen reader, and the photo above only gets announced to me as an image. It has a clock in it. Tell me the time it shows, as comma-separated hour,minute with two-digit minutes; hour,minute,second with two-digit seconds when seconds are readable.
10,40
